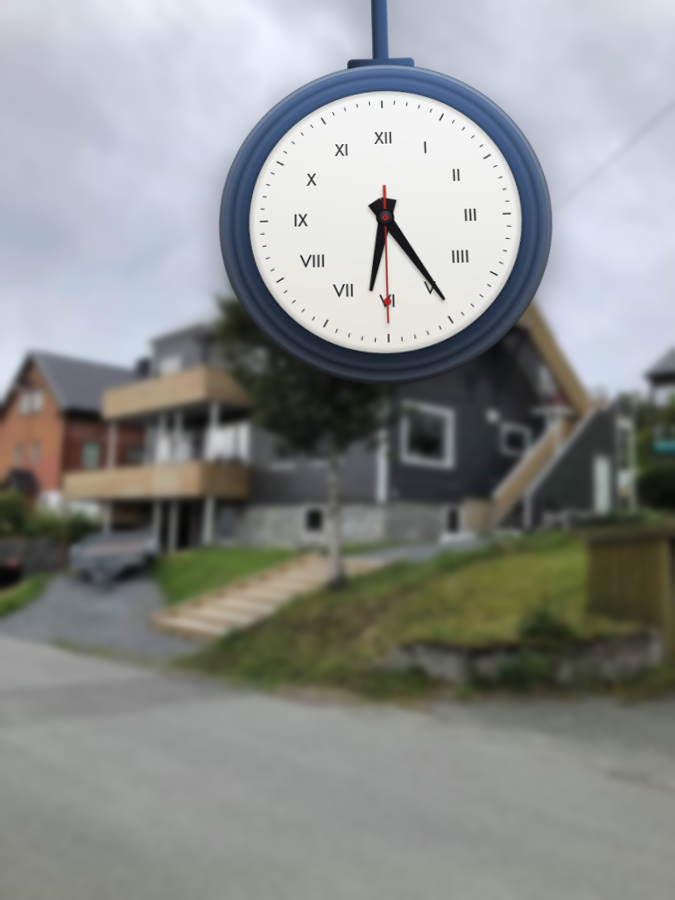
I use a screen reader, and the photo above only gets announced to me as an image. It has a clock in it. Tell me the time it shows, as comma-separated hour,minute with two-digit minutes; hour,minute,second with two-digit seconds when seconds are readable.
6,24,30
